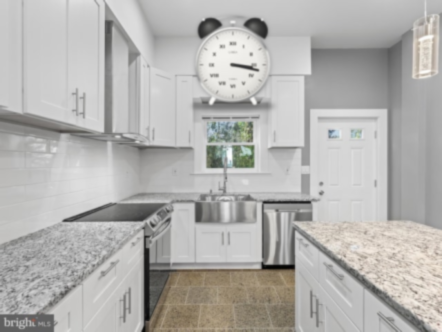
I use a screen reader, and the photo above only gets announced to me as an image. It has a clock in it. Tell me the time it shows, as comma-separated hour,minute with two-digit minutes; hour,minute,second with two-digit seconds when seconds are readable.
3,17
